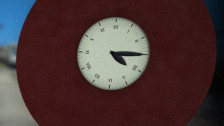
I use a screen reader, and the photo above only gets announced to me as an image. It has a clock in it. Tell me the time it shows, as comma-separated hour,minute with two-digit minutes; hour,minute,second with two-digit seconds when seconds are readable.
4,15
